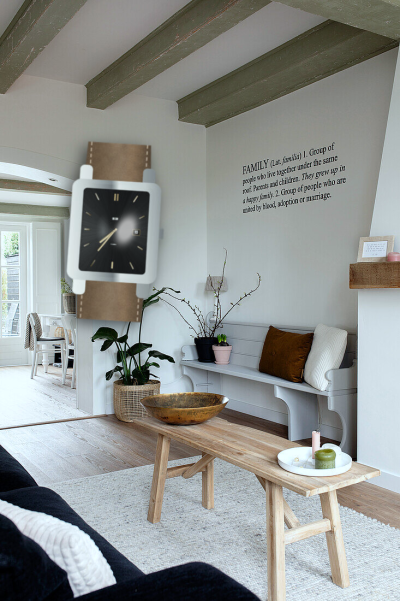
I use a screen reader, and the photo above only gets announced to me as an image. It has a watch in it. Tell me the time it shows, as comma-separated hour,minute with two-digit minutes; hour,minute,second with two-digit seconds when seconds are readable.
7,36
